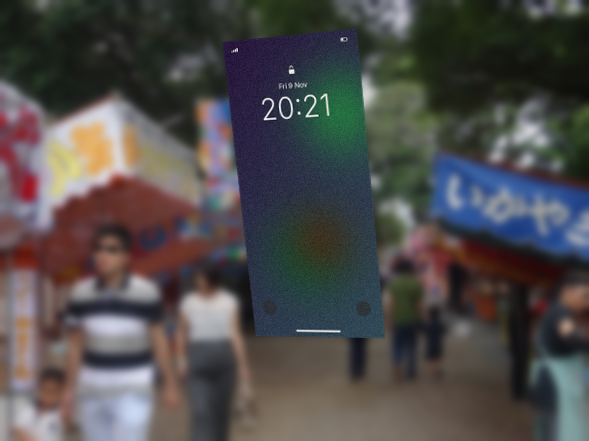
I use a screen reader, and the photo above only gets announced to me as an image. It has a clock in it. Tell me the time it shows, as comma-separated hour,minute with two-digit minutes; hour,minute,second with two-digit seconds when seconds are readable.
20,21
